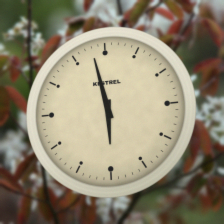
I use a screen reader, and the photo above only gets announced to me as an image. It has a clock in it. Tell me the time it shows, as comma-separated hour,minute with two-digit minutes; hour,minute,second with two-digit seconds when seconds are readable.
5,58
